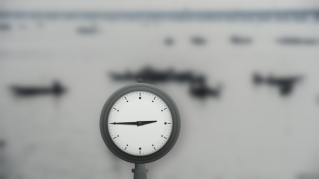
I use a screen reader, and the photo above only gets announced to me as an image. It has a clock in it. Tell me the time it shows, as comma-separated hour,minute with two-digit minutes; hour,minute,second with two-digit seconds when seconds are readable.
2,45
